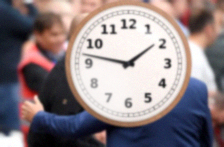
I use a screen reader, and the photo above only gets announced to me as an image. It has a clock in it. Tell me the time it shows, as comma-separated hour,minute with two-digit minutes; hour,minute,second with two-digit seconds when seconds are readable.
1,47
